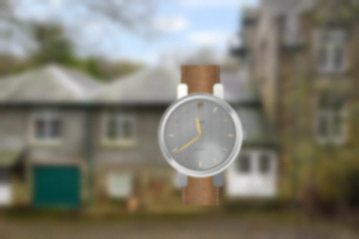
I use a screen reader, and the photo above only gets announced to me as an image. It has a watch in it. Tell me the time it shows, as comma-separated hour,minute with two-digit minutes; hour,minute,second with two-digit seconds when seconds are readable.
11,39
